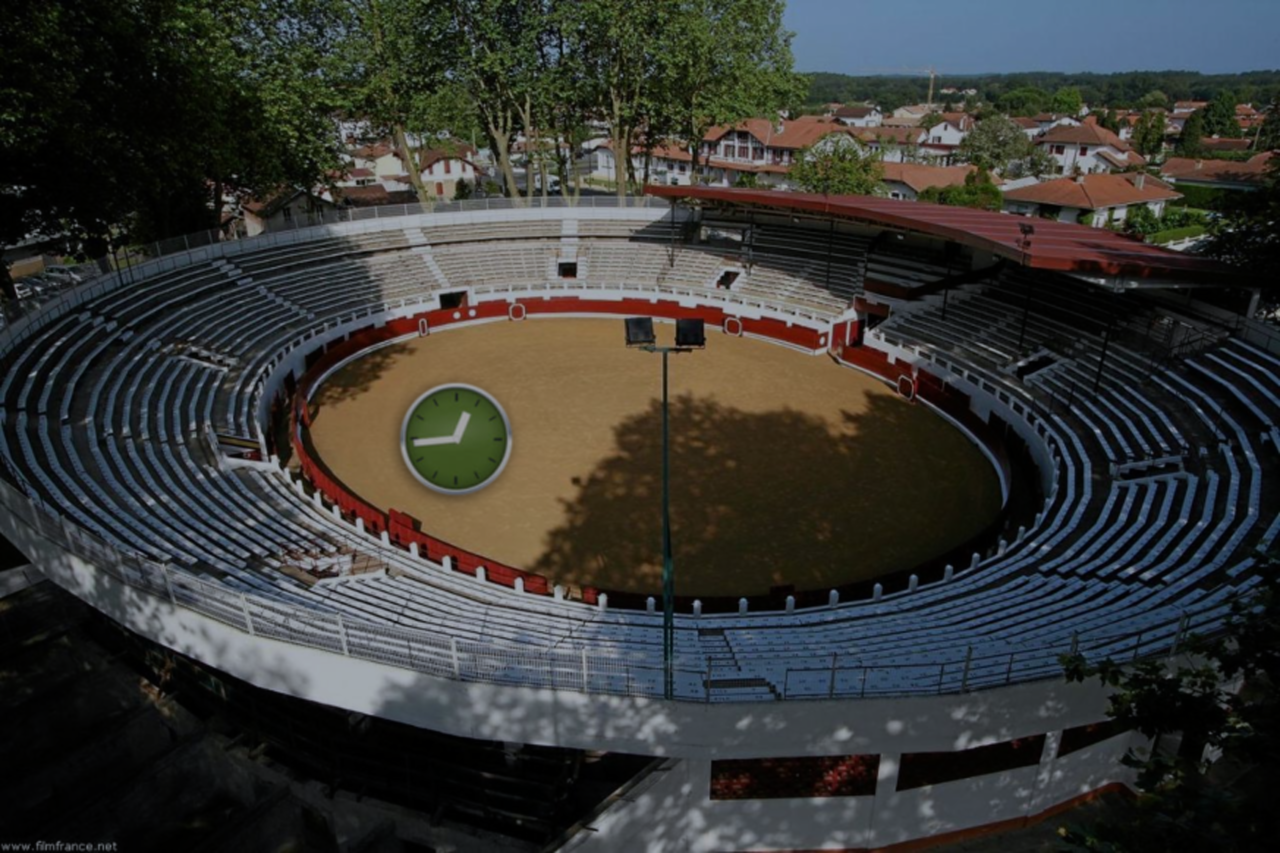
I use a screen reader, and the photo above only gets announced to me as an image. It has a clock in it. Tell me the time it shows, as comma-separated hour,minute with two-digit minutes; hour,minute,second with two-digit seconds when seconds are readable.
12,44
